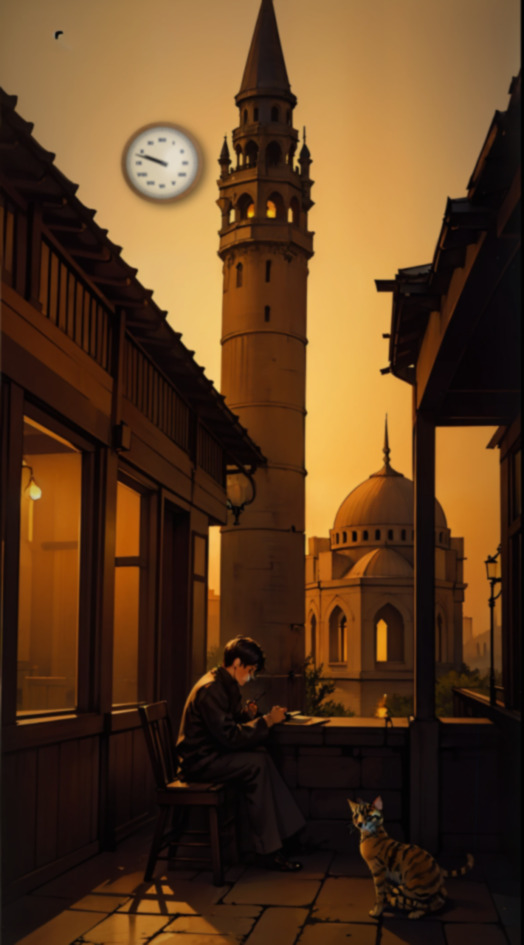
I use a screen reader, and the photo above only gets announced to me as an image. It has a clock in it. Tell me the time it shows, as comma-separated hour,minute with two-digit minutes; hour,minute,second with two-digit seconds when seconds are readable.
9,48
